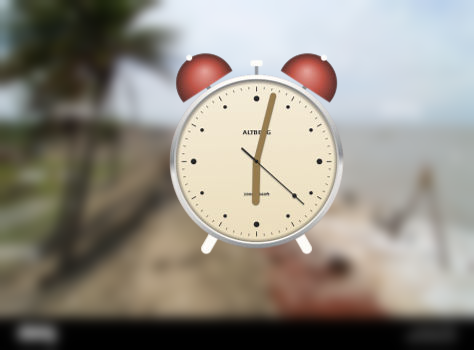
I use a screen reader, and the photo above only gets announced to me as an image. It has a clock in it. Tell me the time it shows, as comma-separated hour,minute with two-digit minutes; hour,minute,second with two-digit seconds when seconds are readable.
6,02,22
